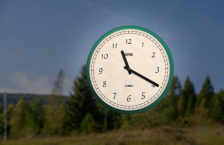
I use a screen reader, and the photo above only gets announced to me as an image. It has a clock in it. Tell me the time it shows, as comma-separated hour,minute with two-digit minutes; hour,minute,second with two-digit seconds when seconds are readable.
11,20
